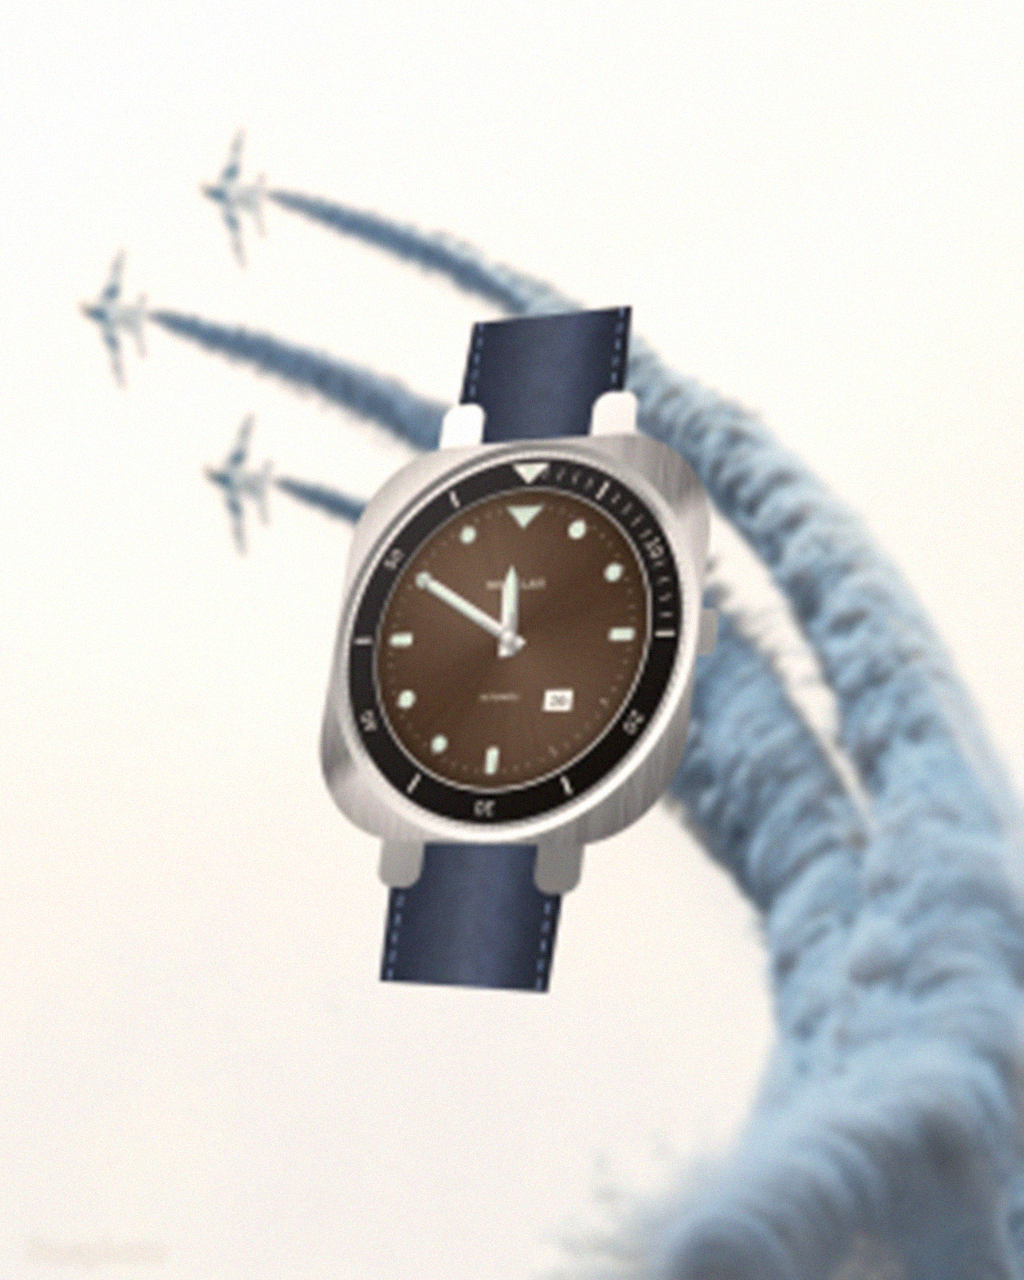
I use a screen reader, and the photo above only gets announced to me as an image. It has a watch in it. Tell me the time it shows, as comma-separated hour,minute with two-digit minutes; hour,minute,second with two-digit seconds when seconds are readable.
11,50
